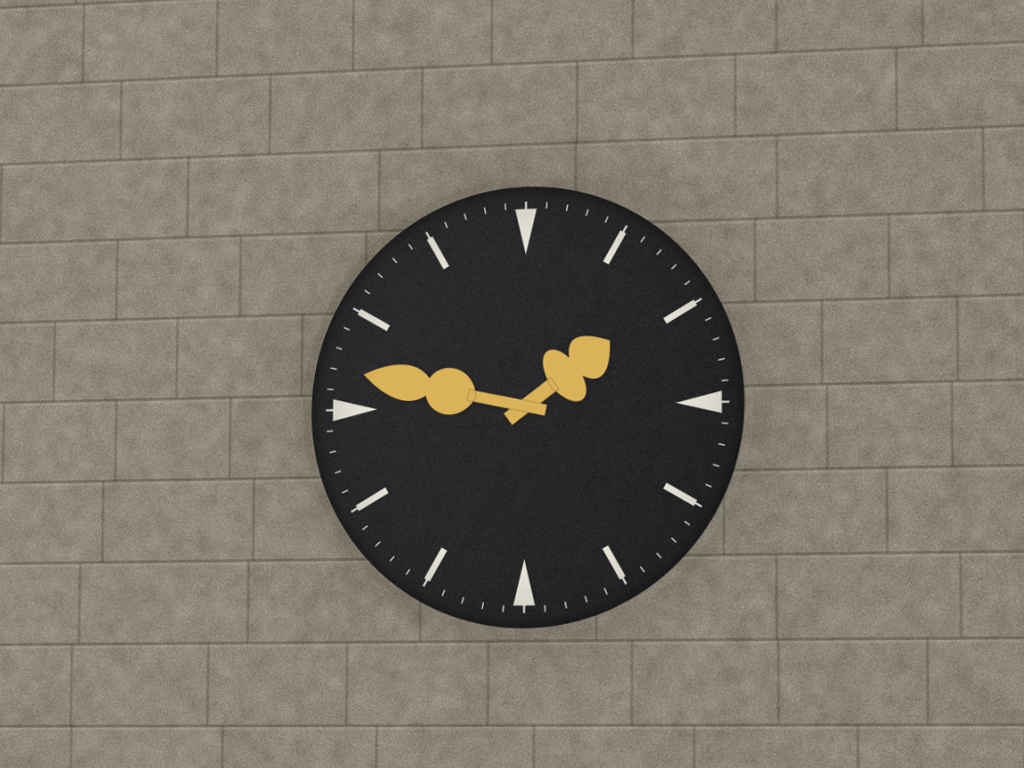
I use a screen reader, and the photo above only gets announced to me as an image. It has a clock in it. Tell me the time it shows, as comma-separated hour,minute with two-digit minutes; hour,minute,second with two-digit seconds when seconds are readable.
1,47
